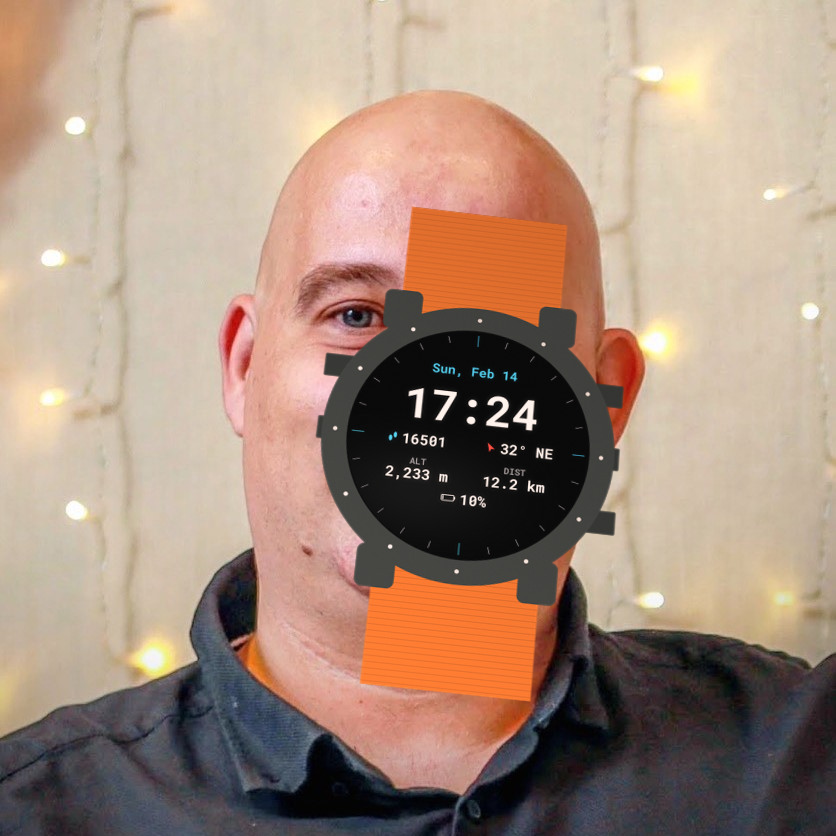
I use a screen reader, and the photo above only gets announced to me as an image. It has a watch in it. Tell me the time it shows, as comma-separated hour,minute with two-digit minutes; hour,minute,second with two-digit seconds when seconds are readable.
17,24
